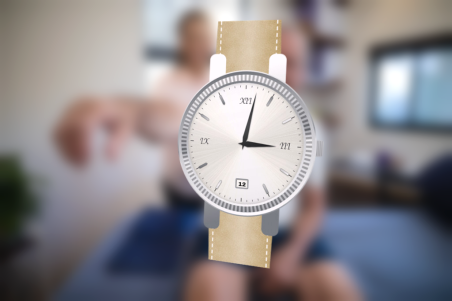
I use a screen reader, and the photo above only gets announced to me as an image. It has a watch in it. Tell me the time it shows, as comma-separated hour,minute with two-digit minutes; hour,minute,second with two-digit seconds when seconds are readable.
3,02
